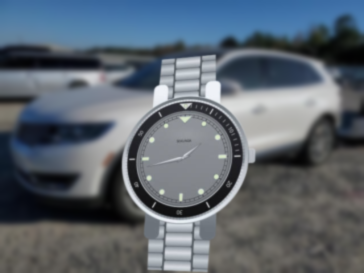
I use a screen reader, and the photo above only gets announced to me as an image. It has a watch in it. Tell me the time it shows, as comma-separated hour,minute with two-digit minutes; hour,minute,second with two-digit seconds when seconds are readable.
1,43
